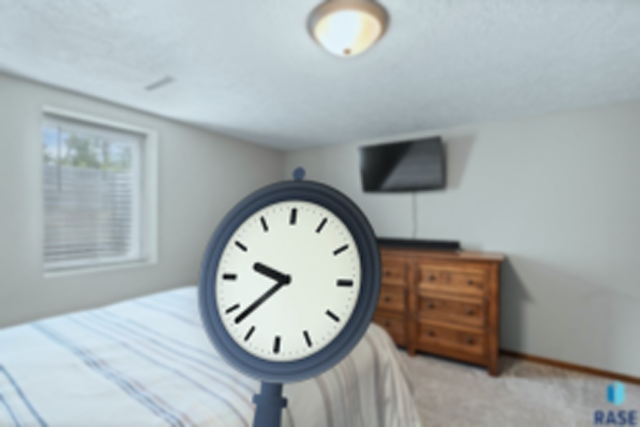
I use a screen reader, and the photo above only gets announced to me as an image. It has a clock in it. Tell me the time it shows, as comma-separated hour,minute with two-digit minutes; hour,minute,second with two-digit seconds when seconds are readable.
9,38
